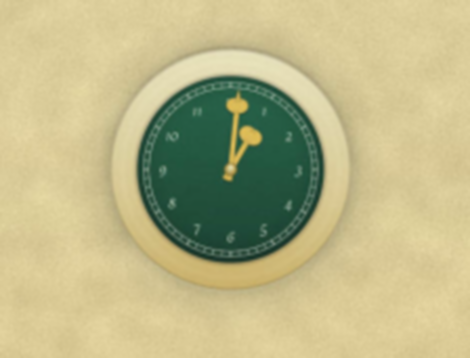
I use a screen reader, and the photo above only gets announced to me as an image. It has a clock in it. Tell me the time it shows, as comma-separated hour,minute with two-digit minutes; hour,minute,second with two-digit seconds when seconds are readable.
1,01
